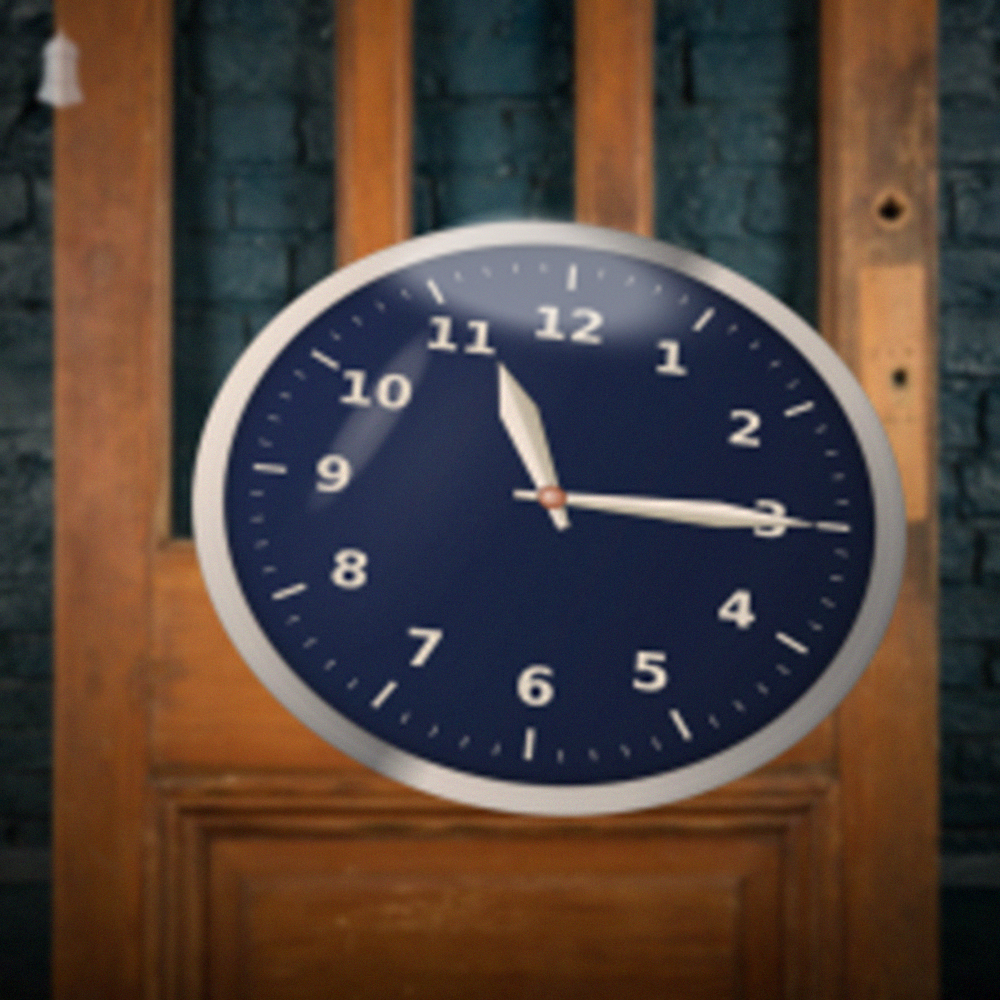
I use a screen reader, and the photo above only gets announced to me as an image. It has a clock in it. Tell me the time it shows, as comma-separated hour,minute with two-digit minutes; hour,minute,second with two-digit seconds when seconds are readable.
11,15
